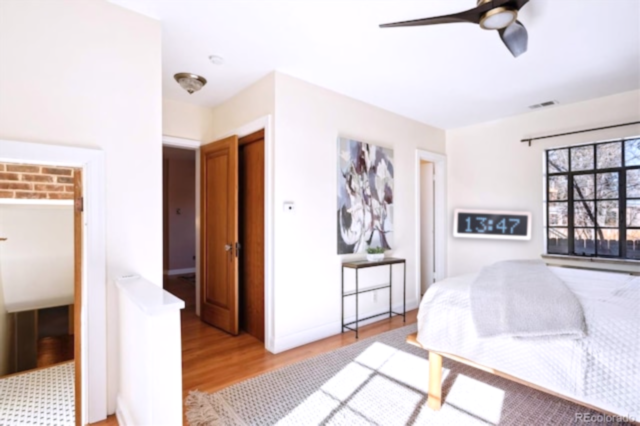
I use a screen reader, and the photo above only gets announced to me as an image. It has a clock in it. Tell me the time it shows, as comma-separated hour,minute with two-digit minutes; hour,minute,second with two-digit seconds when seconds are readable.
13,47
